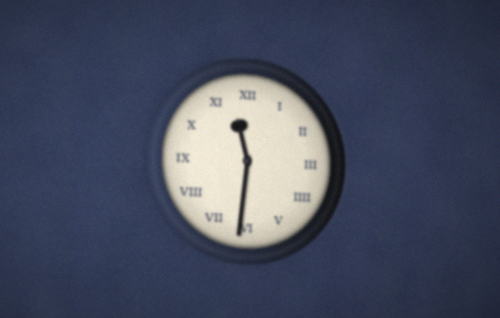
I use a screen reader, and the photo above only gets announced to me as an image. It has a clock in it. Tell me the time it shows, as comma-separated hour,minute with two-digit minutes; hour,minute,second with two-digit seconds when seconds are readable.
11,31
